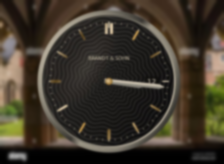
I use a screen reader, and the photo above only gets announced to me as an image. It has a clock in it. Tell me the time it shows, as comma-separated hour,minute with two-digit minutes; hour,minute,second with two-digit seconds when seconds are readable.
3,16
